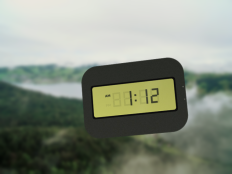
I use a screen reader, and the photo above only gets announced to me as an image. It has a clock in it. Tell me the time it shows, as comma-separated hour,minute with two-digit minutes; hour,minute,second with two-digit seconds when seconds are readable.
1,12
